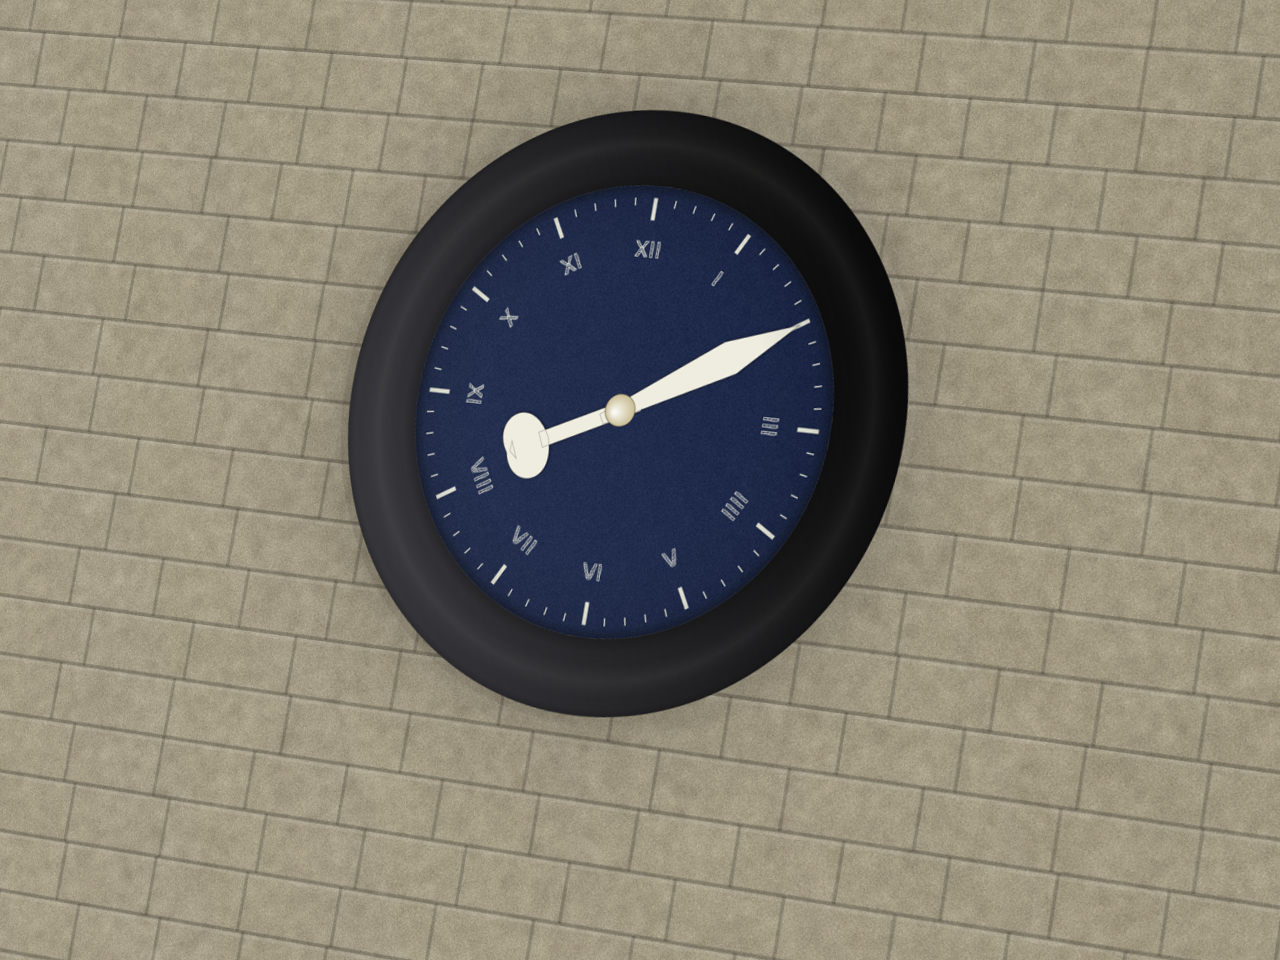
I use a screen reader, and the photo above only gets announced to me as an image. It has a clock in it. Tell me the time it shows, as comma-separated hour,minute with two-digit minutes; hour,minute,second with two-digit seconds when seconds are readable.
8,10
